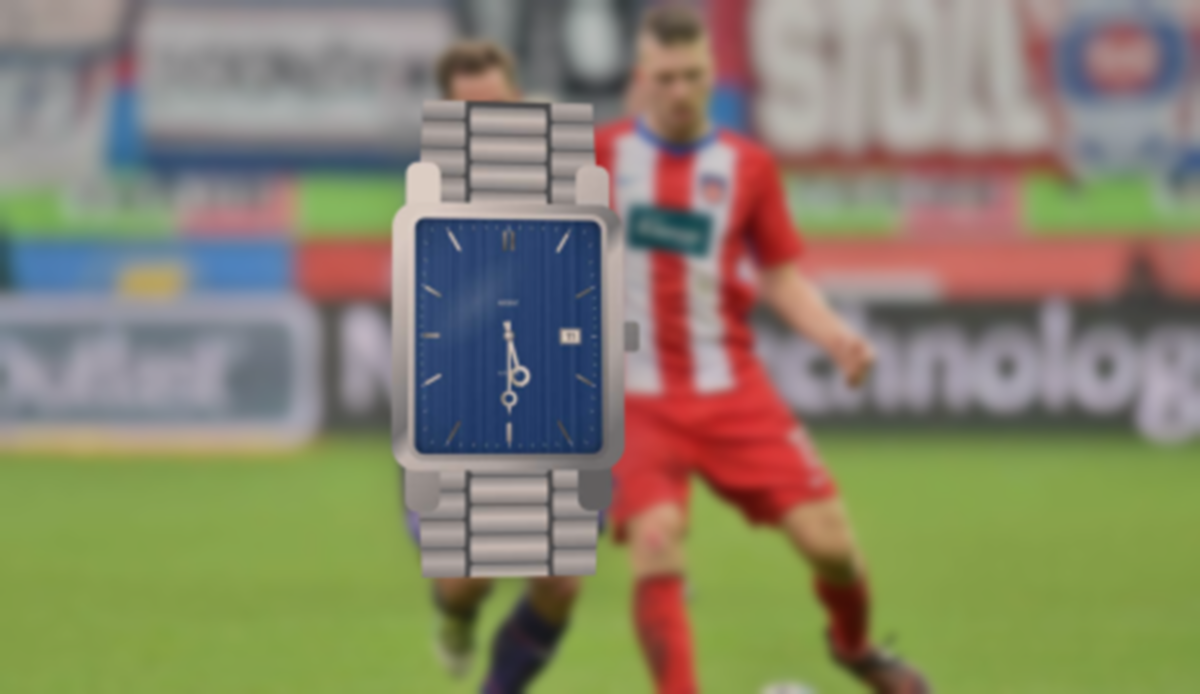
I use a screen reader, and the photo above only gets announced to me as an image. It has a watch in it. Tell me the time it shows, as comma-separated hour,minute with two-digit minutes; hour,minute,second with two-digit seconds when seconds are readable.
5,30
